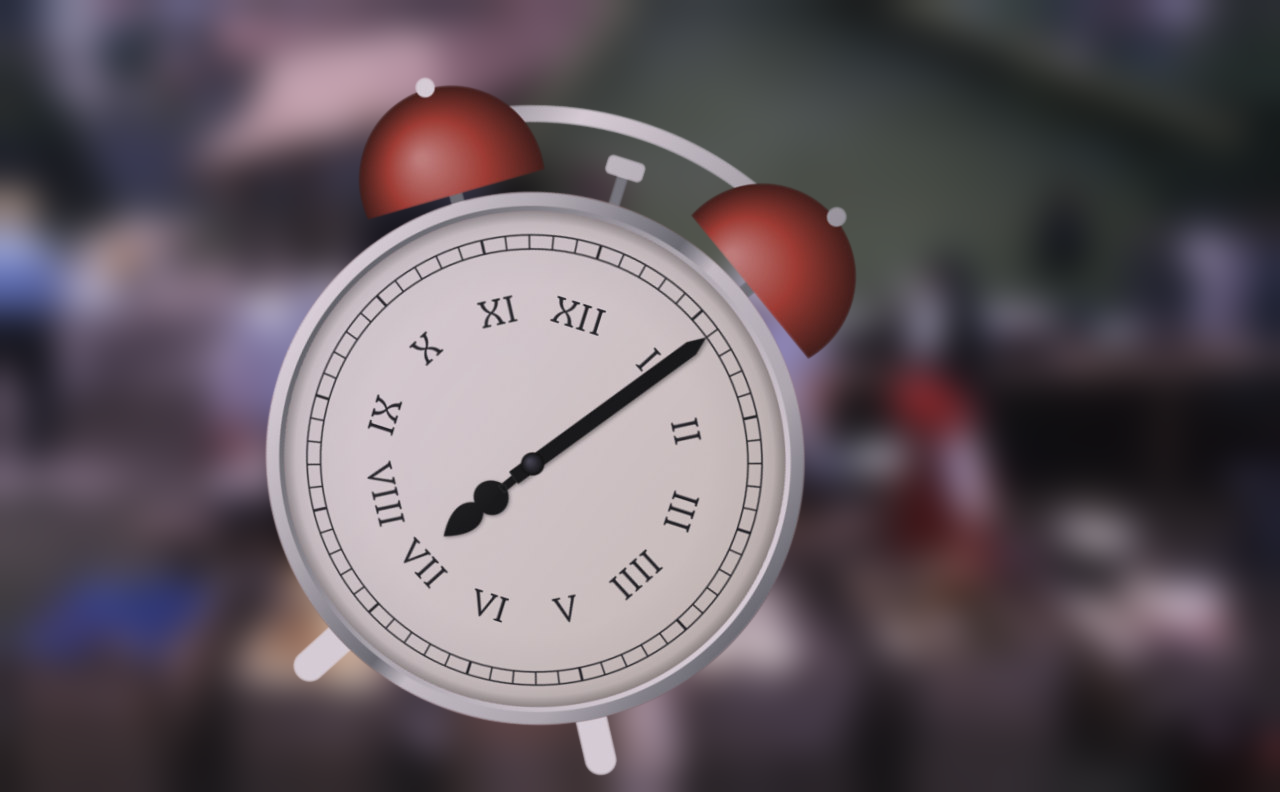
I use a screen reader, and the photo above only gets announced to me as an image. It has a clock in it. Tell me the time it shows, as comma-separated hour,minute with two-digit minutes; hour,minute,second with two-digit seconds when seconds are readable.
7,06
